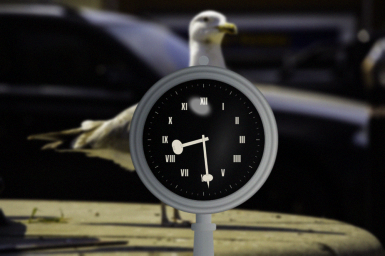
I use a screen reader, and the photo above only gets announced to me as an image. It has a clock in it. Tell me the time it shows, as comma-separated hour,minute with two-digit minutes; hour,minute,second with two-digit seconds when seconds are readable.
8,29
